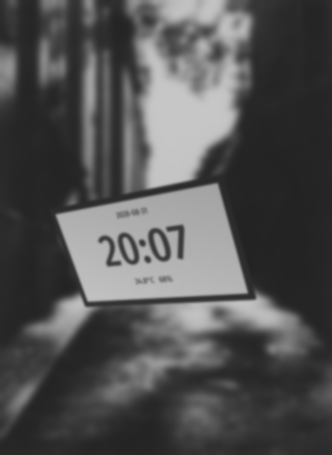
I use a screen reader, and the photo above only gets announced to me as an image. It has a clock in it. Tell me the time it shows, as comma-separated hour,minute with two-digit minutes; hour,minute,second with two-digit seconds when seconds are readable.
20,07
